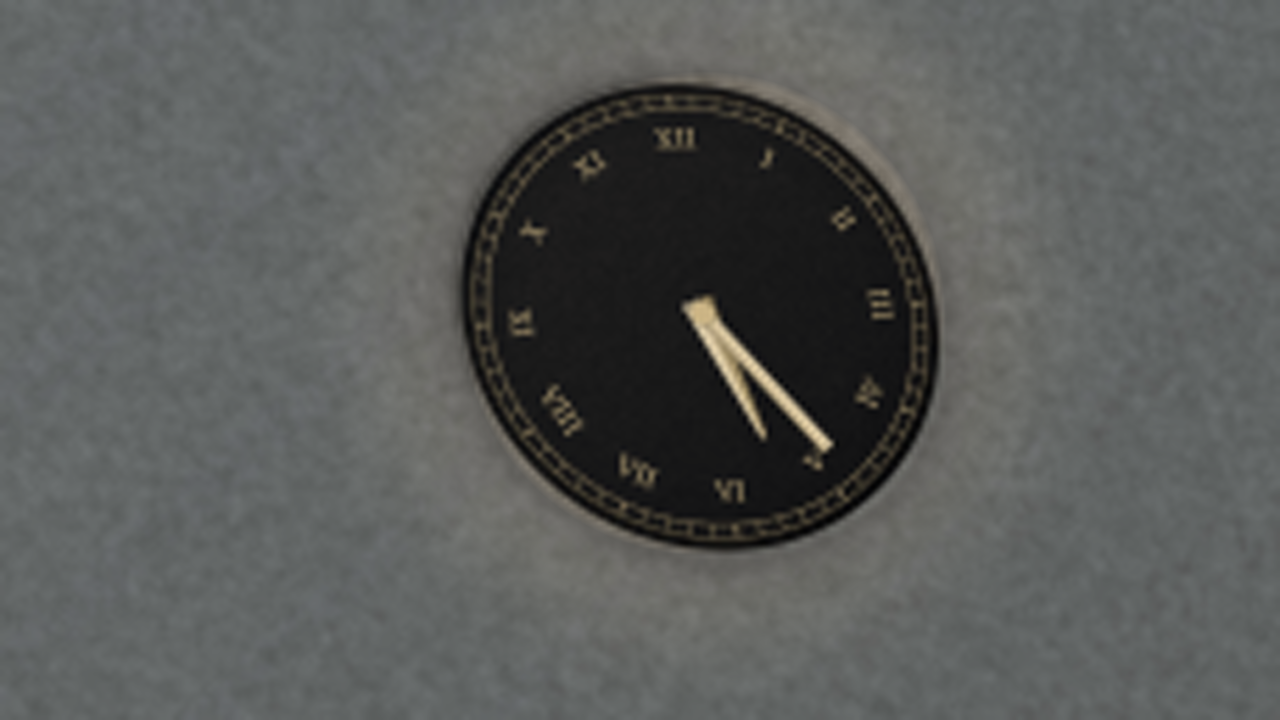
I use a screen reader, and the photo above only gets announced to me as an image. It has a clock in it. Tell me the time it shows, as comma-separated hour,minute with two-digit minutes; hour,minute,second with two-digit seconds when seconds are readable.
5,24
